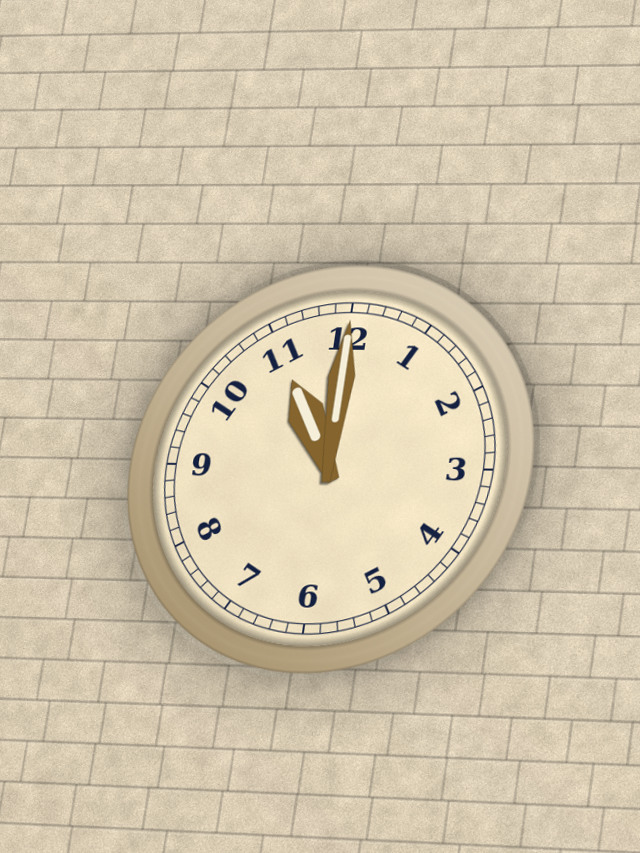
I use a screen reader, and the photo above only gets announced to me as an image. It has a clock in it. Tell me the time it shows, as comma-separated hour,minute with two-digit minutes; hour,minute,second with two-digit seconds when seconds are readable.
11,00
